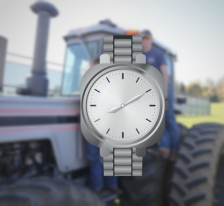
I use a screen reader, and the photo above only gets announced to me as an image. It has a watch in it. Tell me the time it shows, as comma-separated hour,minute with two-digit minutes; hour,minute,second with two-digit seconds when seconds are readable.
8,10
